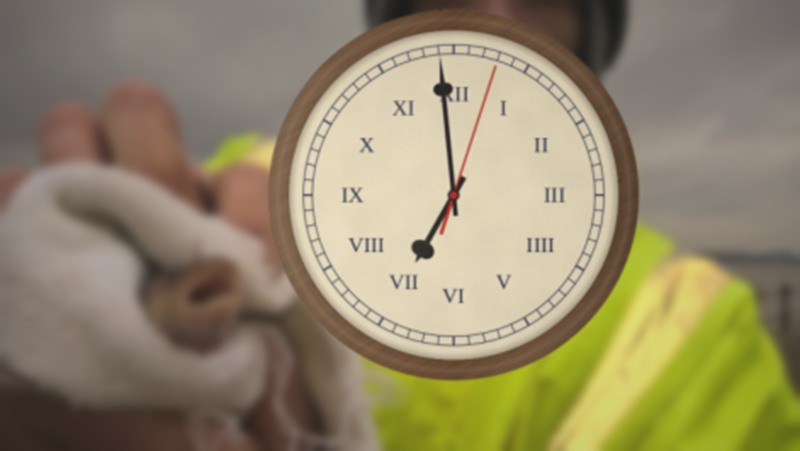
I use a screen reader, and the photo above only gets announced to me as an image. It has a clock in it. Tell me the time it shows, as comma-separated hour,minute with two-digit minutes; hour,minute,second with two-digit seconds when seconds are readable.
6,59,03
